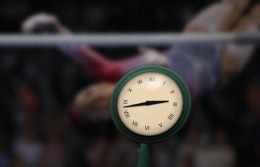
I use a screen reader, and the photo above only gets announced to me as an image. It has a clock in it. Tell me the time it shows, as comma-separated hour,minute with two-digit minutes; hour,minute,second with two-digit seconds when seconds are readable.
2,43
